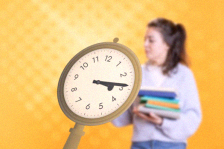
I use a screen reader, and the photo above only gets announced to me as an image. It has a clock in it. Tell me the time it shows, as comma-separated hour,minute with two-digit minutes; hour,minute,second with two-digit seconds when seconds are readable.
3,14
